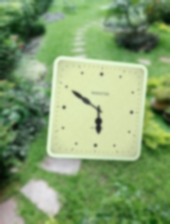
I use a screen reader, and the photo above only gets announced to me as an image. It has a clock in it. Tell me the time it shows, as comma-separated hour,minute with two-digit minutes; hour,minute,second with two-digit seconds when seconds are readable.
5,50
